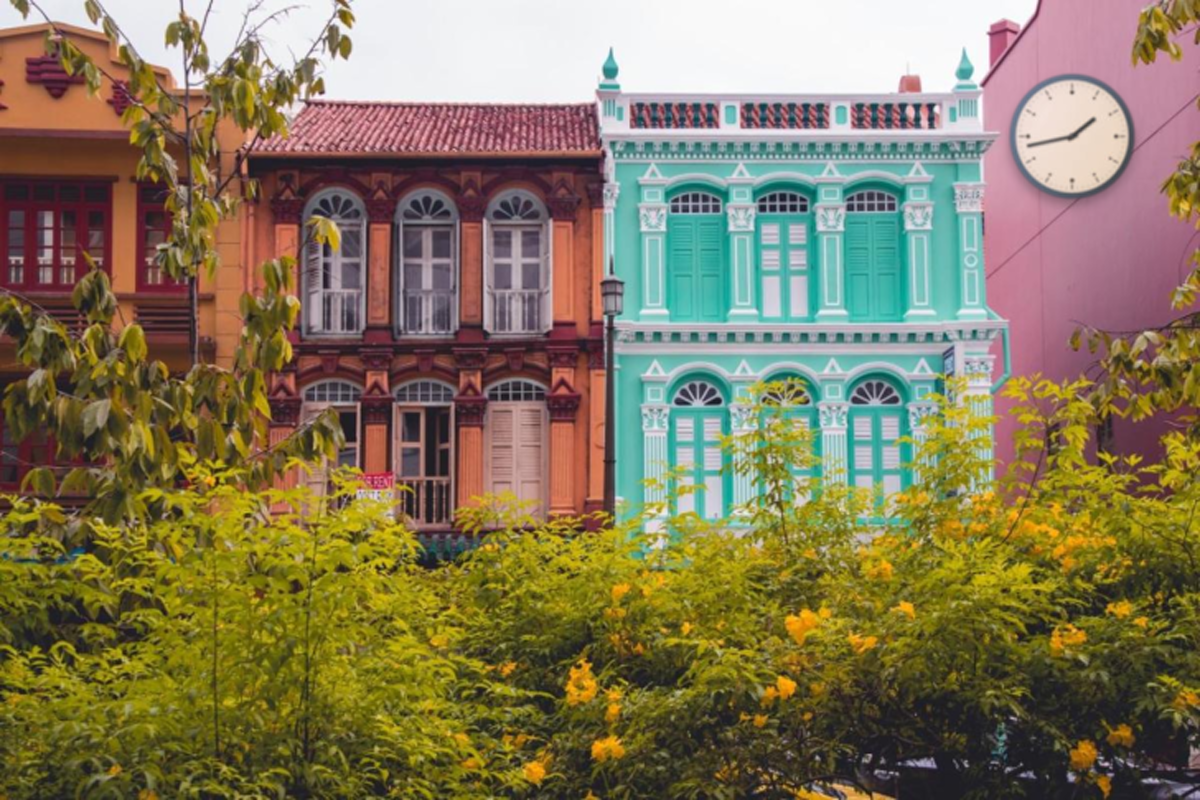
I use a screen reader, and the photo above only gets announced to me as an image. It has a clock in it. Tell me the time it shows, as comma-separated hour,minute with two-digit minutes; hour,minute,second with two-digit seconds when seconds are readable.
1,43
